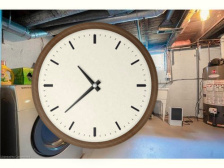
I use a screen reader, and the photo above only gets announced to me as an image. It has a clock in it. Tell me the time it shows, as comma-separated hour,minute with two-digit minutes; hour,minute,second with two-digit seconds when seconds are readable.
10,38
